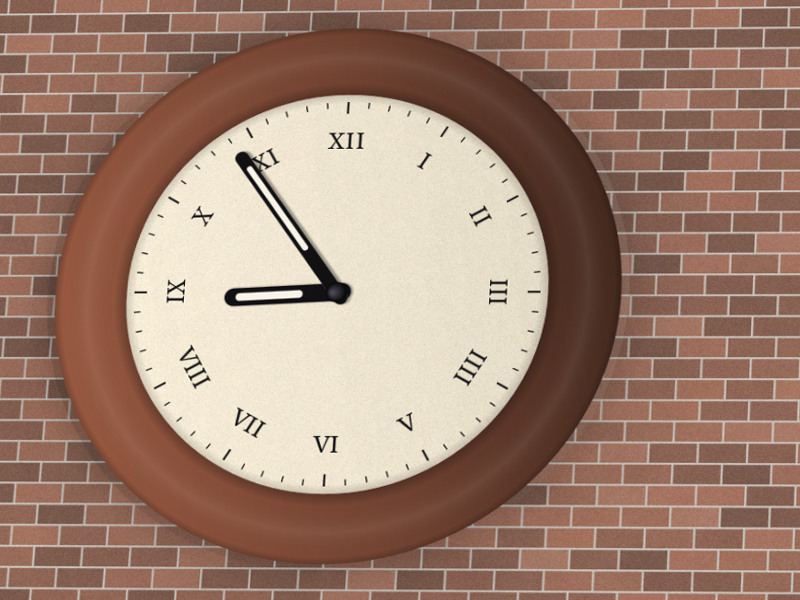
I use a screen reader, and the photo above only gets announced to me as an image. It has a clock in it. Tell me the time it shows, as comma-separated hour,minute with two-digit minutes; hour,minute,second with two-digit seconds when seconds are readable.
8,54
